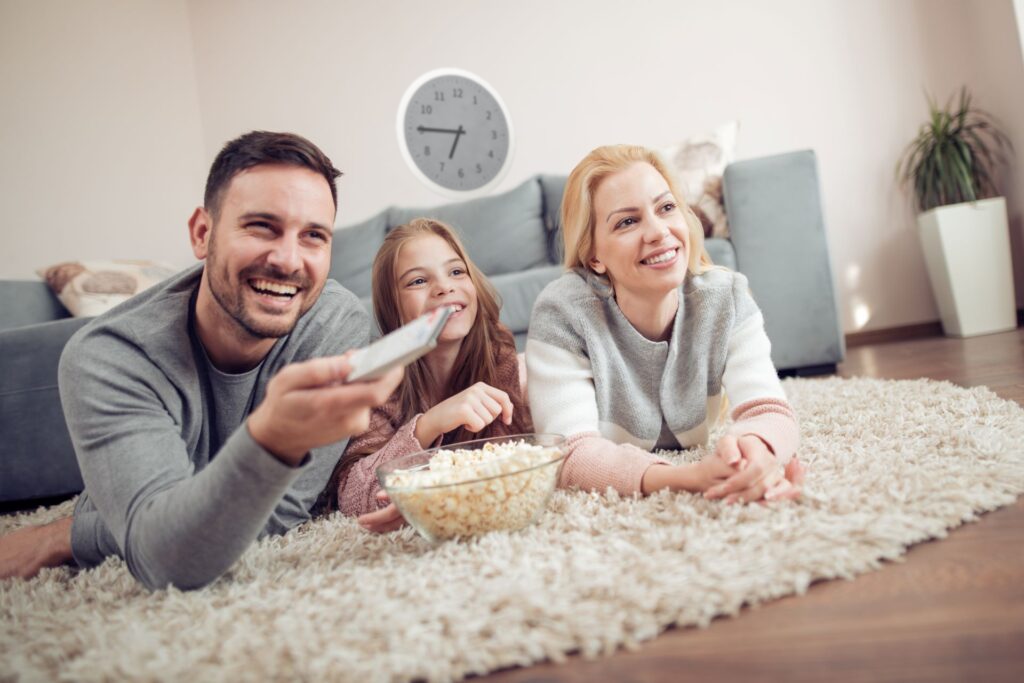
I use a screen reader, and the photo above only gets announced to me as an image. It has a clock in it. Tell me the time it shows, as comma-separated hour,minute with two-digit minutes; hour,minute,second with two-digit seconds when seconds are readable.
6,45
